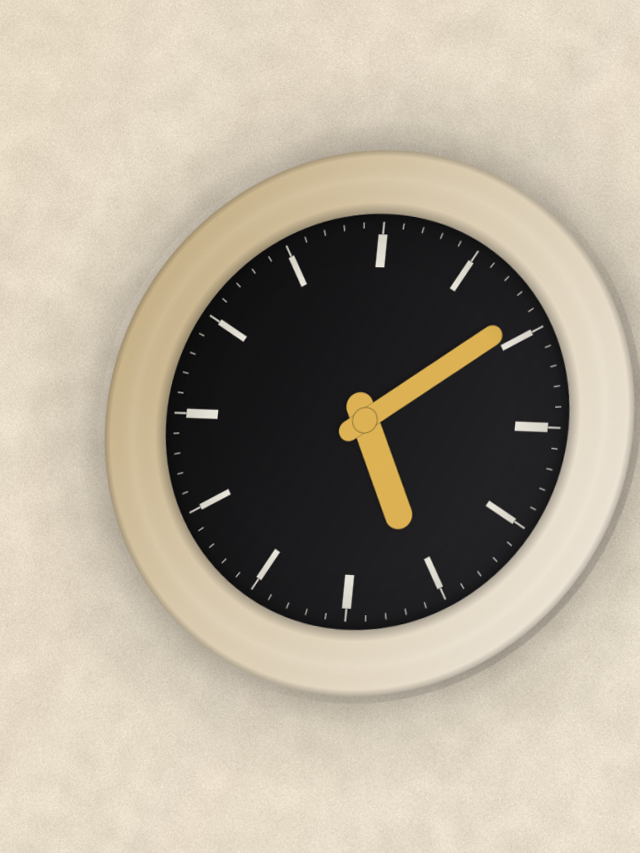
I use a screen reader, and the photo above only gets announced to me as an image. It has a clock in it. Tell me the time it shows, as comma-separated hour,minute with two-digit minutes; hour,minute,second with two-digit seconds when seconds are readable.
5,09
